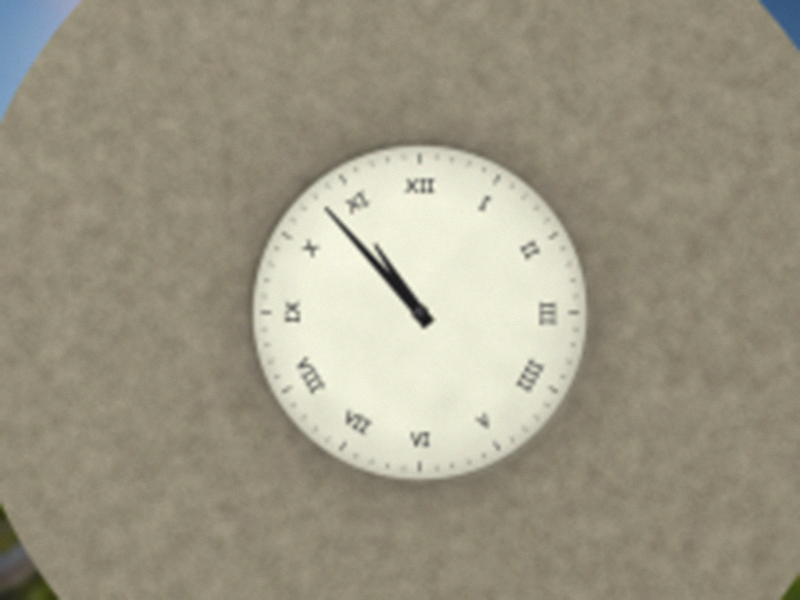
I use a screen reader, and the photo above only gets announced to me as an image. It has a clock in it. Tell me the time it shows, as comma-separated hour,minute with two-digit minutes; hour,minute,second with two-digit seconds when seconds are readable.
10,53
